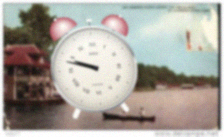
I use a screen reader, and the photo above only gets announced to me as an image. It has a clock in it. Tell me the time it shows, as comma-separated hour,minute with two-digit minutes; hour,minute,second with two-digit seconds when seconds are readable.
9,48
